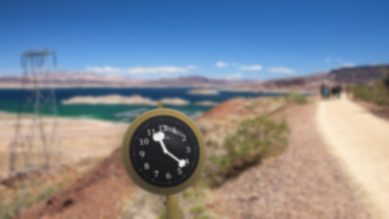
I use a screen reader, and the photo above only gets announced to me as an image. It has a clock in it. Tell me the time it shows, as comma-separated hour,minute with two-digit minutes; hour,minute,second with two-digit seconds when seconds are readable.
11,22
